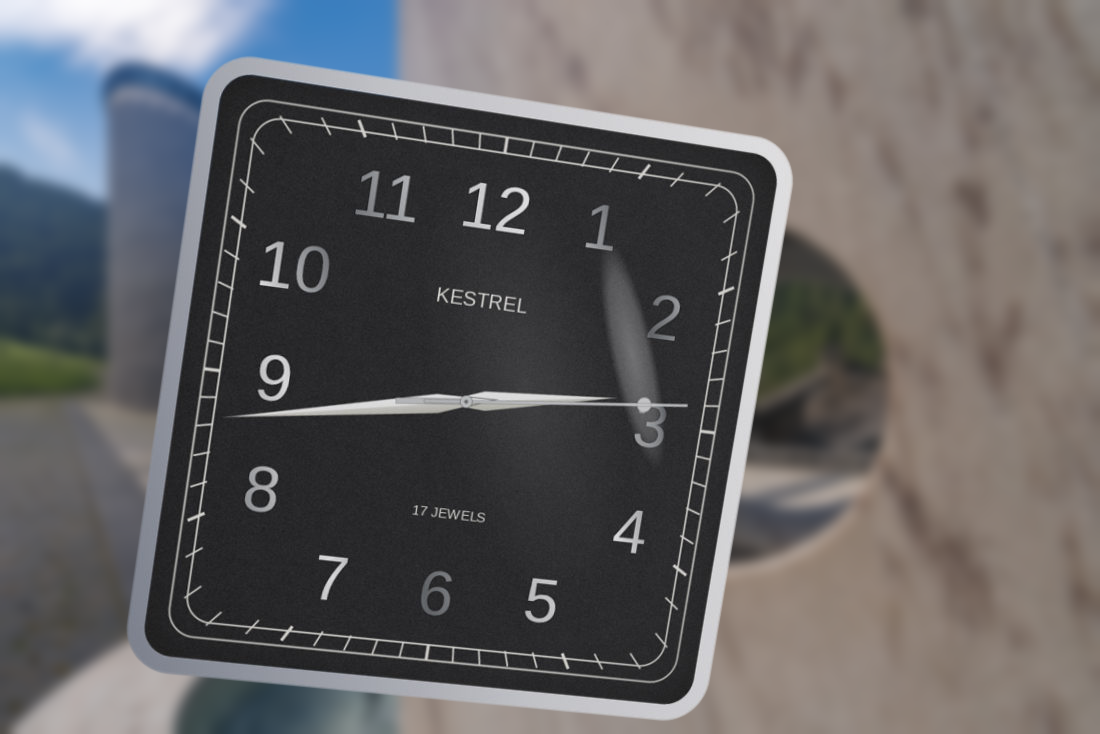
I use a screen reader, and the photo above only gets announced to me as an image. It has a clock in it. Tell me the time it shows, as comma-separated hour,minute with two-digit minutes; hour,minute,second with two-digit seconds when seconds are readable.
2,43,14
